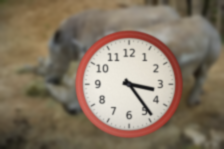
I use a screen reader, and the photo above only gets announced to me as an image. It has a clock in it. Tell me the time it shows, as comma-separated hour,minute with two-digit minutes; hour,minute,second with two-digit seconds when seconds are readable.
3,24
